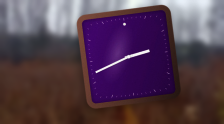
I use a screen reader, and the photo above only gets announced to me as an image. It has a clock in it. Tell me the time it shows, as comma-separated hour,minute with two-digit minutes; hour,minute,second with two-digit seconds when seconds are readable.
2,42
